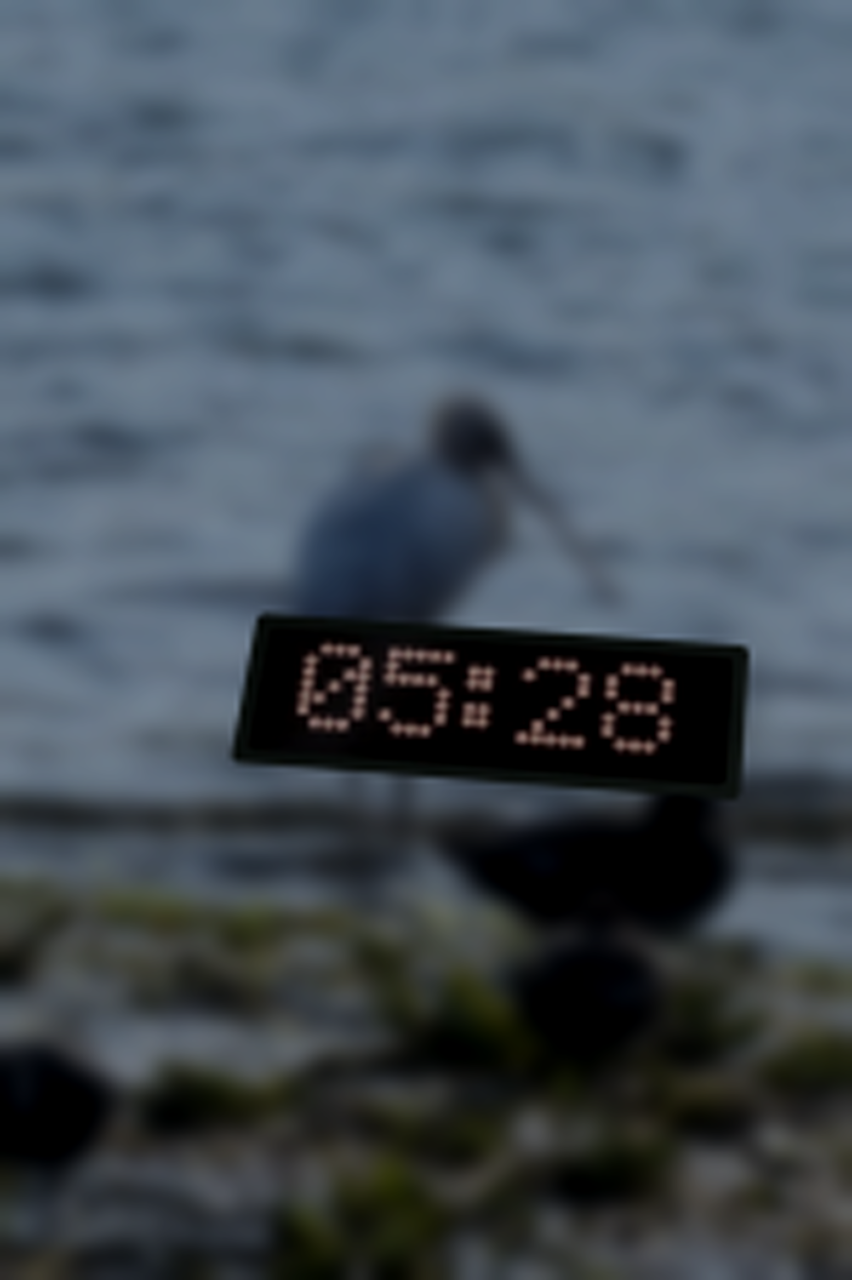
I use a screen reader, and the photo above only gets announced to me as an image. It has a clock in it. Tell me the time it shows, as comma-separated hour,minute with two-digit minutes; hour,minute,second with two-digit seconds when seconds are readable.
5,28
